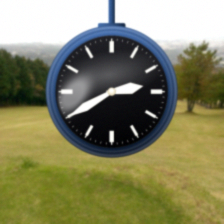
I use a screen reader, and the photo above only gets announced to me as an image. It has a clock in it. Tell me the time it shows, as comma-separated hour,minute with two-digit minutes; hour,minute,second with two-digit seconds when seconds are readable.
2,40
